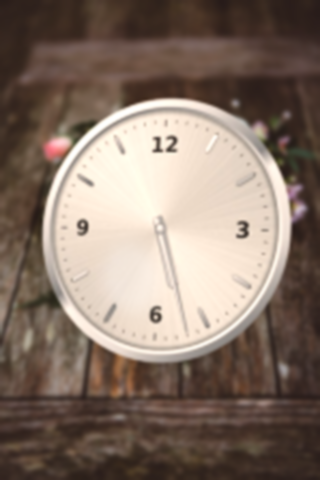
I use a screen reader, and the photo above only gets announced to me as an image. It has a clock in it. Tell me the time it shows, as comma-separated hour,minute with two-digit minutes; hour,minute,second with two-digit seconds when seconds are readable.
5,27
